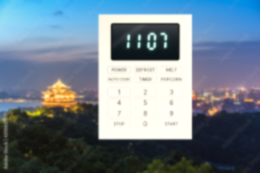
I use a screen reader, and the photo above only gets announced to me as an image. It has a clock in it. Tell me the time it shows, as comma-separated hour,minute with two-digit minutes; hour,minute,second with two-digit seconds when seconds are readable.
11,07
